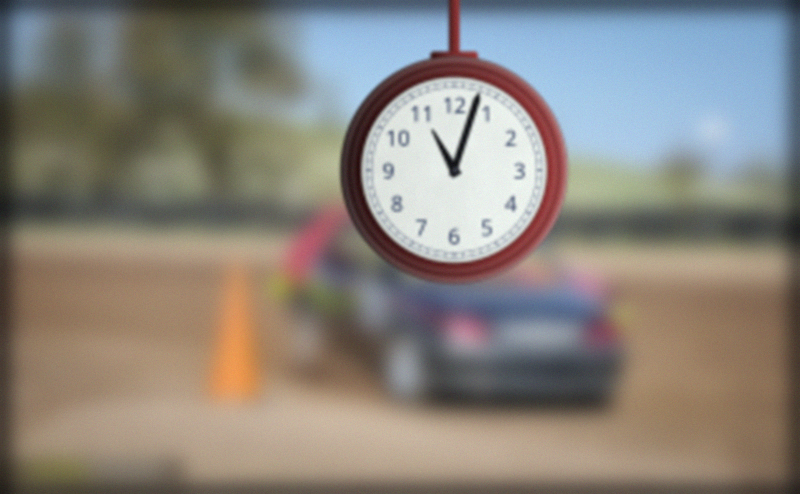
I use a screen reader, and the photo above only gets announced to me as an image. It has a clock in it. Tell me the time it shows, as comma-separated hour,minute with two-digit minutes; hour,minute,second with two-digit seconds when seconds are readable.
11,03
